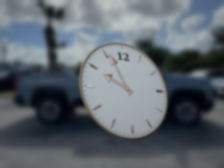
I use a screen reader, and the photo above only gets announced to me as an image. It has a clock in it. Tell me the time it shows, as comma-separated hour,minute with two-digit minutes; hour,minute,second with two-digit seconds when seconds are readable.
9,56
